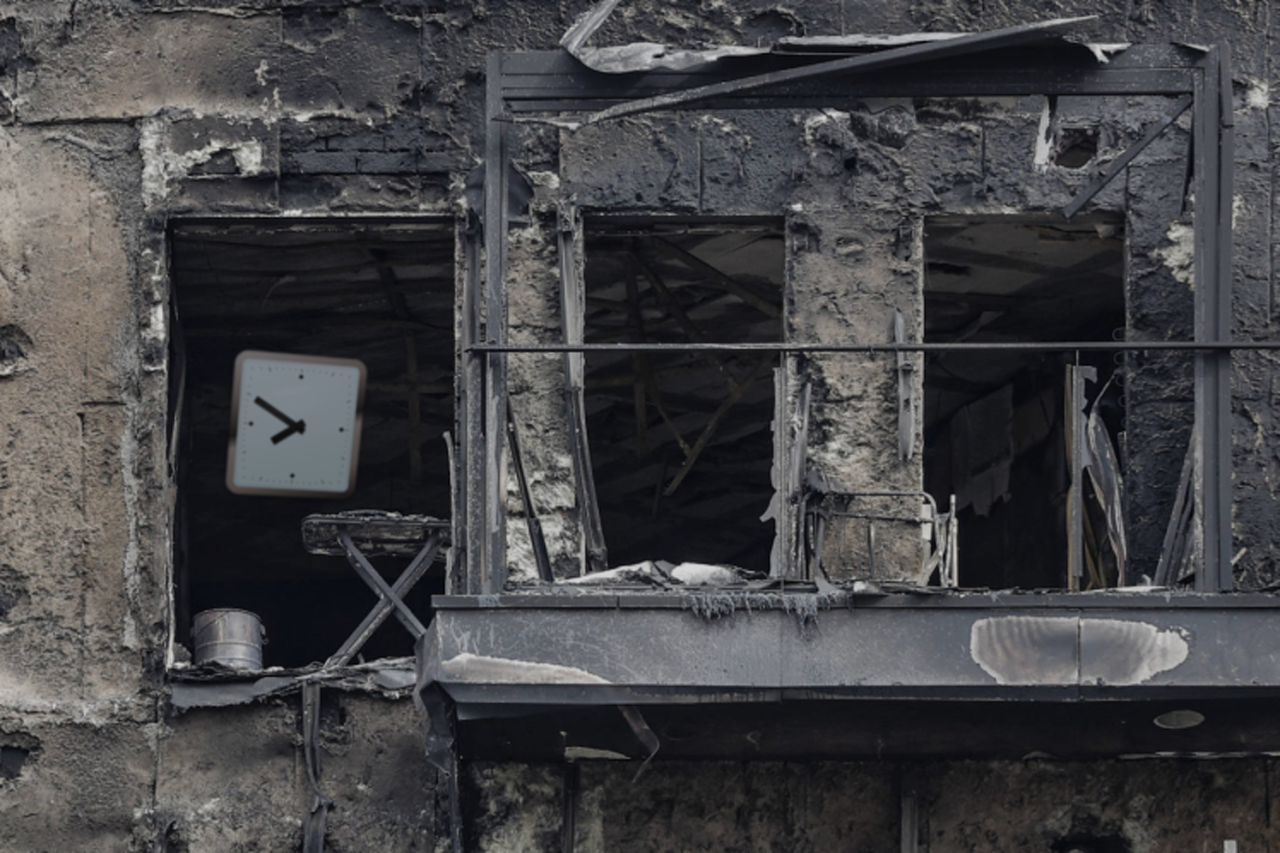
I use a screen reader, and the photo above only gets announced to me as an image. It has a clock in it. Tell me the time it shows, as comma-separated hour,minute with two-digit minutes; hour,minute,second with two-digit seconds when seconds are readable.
7,50
